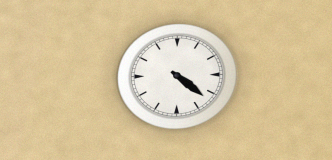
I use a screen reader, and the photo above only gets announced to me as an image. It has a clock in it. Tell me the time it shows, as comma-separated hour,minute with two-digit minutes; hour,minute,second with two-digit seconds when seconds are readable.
4,22
